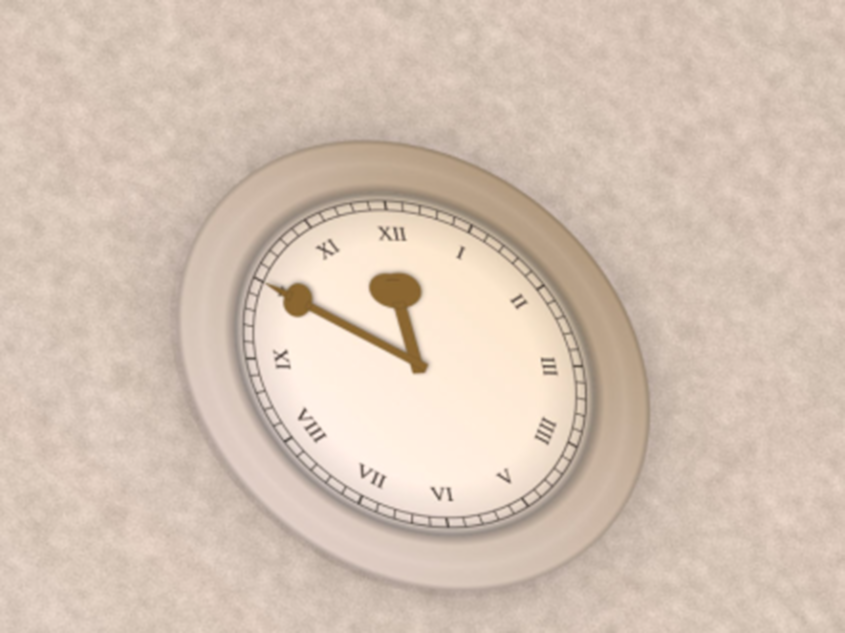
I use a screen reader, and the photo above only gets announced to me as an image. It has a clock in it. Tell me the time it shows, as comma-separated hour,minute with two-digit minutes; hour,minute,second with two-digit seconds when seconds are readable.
11,50
